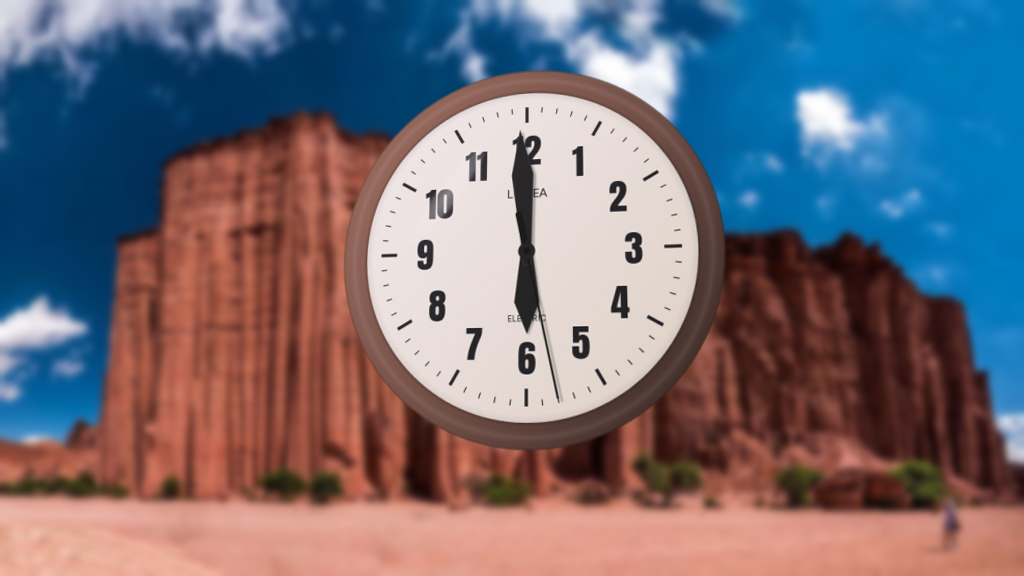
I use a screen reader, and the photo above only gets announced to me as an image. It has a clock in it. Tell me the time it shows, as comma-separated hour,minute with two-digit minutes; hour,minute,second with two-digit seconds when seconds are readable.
5,59,28
